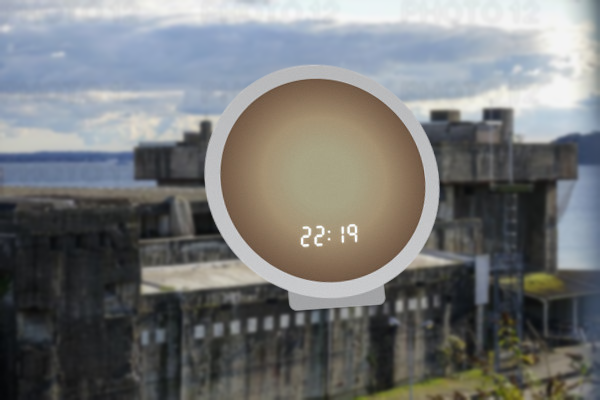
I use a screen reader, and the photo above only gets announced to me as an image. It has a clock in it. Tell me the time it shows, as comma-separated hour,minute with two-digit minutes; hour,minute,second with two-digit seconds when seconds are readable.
22,19
